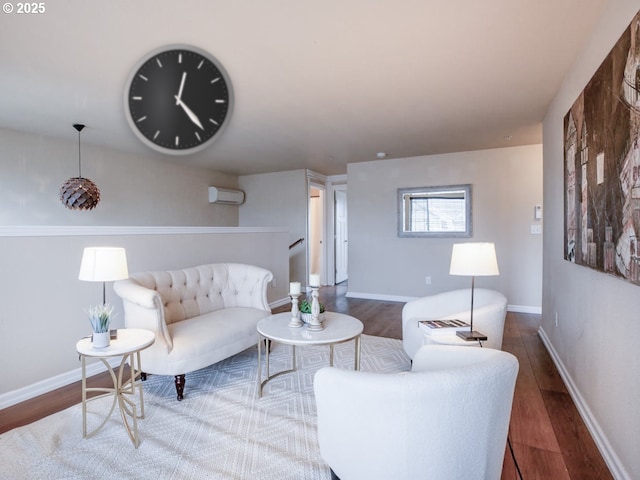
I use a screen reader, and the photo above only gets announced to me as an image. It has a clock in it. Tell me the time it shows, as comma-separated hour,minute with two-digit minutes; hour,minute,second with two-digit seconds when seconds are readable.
12,23
